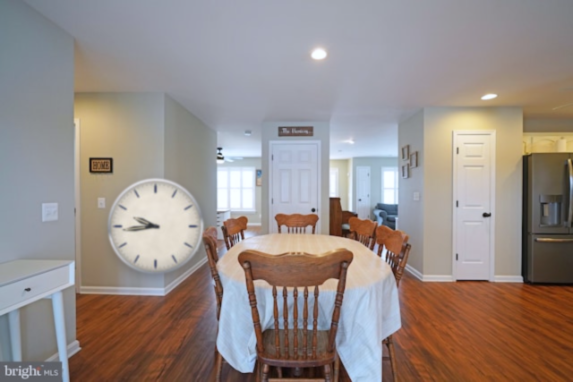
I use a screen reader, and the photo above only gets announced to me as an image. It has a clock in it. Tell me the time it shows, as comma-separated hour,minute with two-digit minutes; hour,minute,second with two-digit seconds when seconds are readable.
9,44
